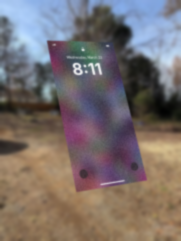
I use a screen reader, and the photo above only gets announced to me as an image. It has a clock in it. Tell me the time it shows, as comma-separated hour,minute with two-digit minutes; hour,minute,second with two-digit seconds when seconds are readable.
8,11
